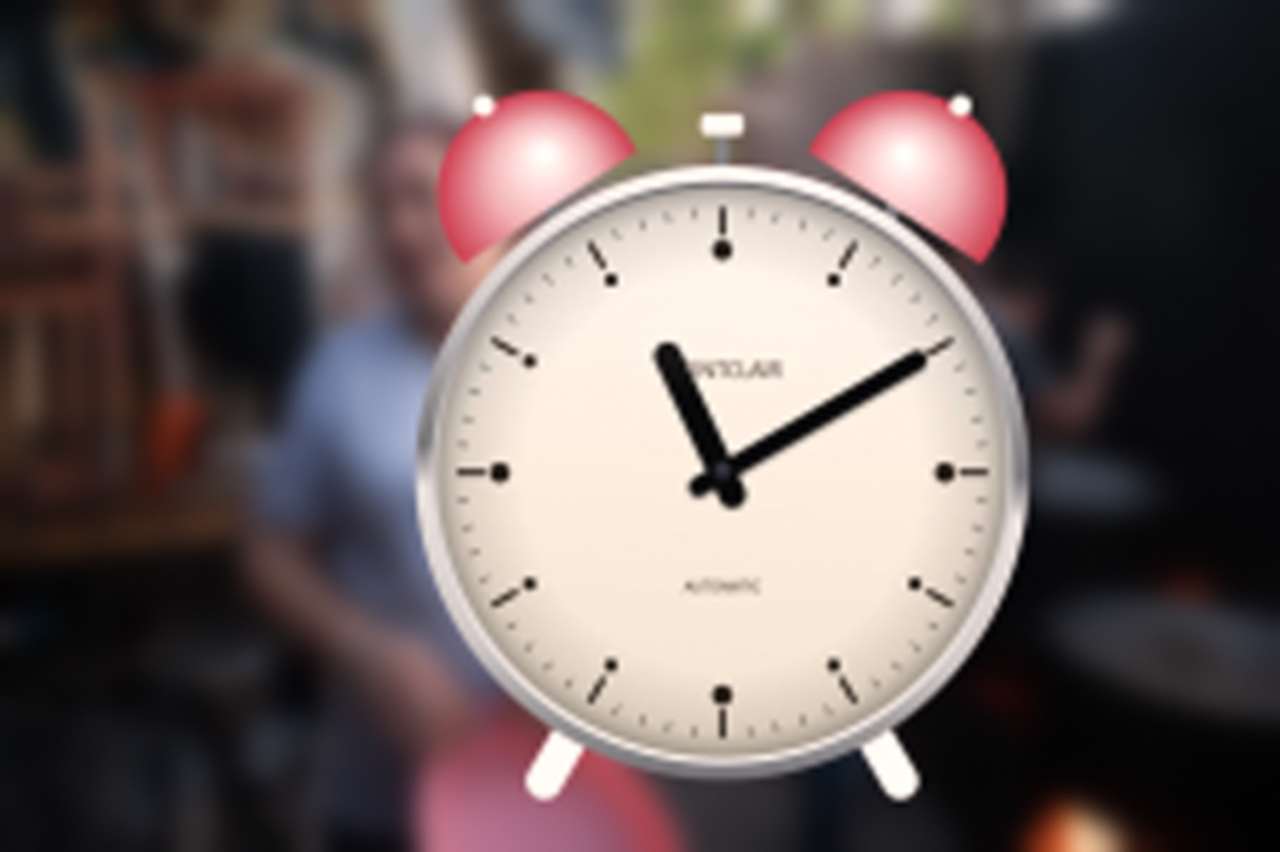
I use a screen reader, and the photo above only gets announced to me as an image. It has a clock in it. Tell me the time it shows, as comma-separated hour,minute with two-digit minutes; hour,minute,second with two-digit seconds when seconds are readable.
11,10
